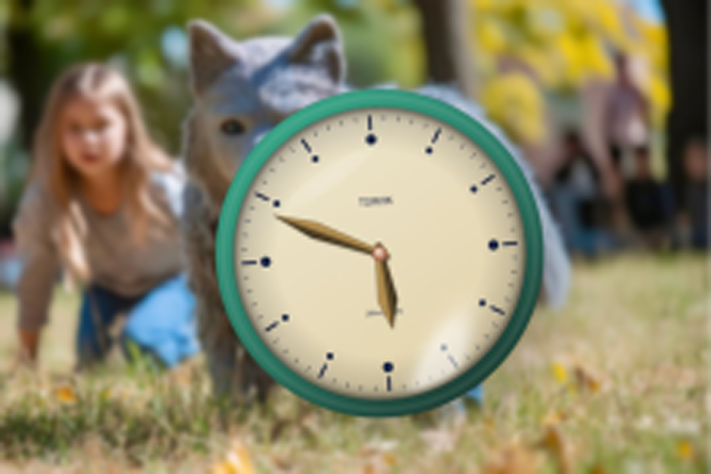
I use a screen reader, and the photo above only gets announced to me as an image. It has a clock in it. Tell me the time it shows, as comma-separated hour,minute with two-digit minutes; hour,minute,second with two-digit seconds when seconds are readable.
5,49
